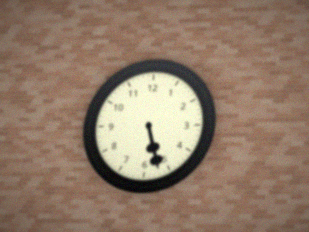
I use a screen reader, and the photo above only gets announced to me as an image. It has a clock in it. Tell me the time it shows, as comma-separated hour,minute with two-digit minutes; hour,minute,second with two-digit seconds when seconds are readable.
5,27
